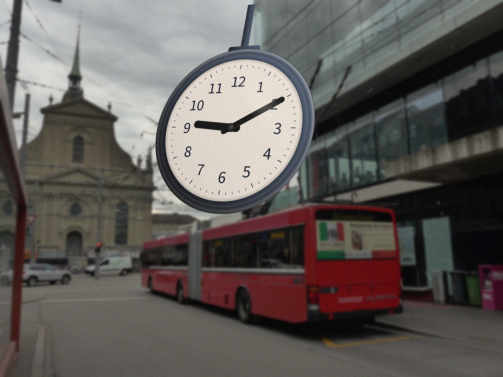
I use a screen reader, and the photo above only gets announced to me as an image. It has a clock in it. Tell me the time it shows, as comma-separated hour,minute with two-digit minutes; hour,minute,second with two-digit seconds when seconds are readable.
9,10
